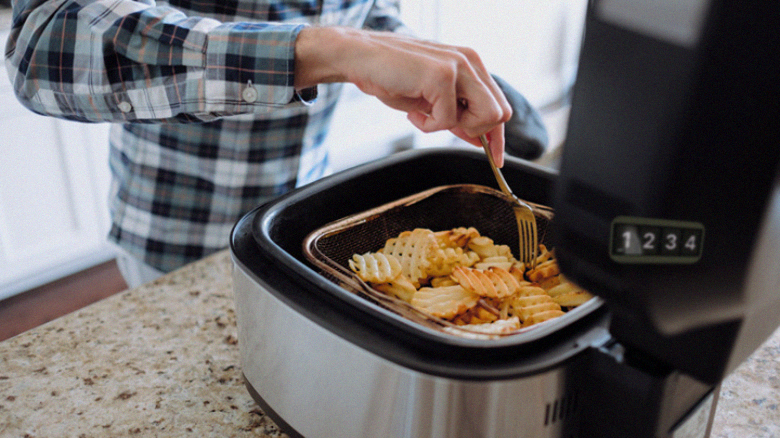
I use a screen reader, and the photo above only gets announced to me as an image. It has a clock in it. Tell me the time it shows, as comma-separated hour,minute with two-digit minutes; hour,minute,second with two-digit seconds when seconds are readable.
12,34
